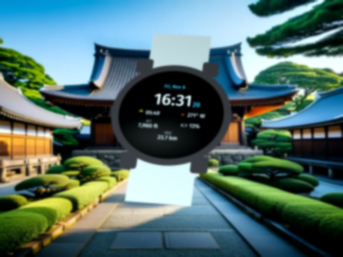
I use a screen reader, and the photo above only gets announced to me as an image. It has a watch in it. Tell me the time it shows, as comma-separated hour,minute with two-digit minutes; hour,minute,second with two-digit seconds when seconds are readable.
16,31
